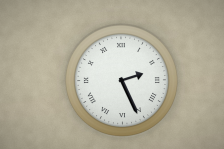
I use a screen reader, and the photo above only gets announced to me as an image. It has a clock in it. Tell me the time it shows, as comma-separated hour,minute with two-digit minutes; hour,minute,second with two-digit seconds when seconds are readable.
2,26
